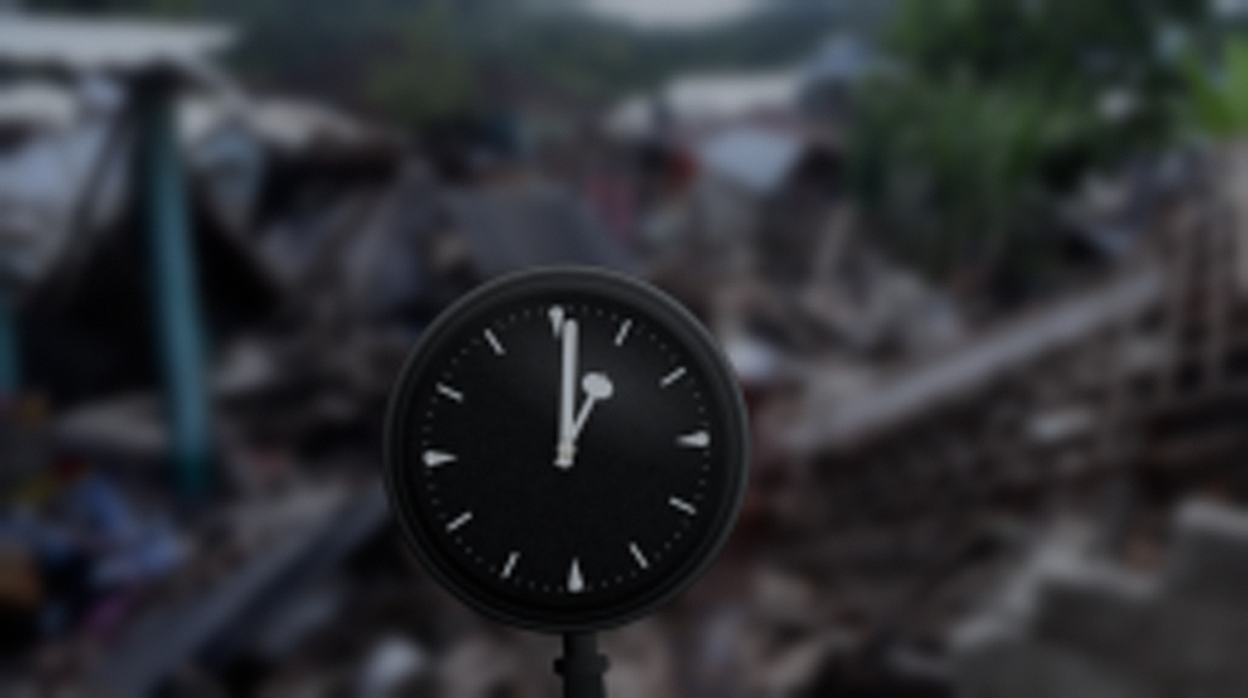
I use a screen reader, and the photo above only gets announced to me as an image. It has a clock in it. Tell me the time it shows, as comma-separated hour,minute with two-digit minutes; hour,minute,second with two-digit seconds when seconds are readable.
1,01
